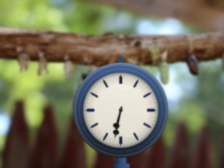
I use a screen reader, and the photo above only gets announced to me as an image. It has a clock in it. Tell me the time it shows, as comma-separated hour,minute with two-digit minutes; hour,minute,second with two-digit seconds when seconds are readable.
6,32
